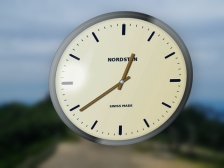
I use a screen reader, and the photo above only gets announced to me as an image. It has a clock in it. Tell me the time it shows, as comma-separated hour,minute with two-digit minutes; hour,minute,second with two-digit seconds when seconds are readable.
12,39
